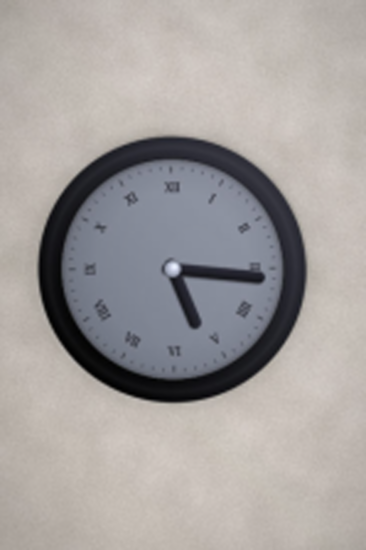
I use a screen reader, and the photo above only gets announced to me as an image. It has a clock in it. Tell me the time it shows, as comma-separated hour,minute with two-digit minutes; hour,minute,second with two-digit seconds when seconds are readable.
5,16
